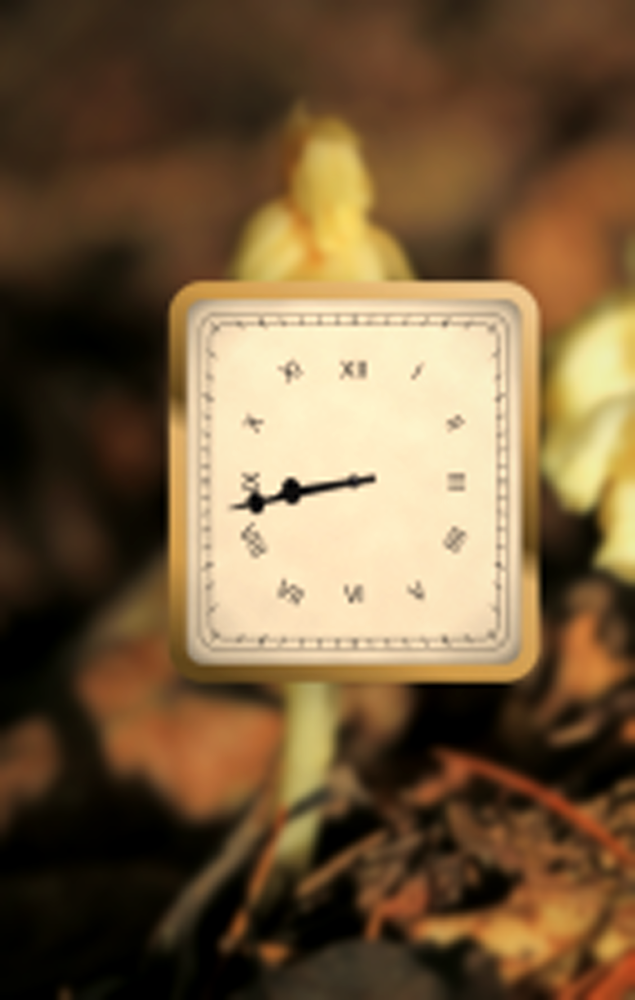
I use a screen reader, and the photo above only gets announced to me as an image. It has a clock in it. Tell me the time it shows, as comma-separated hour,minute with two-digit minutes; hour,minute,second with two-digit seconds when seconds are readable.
8,43
